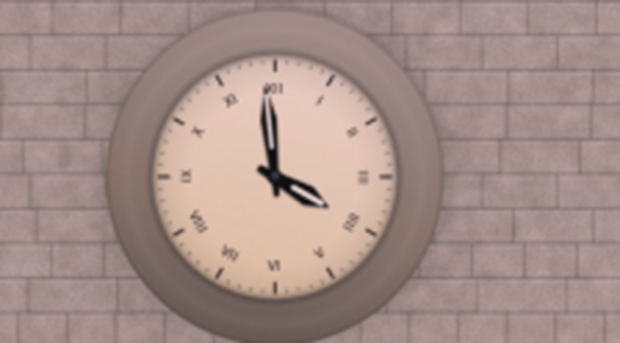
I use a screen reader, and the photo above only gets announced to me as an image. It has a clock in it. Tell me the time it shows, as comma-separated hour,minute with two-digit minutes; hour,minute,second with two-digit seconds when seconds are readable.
3,59
